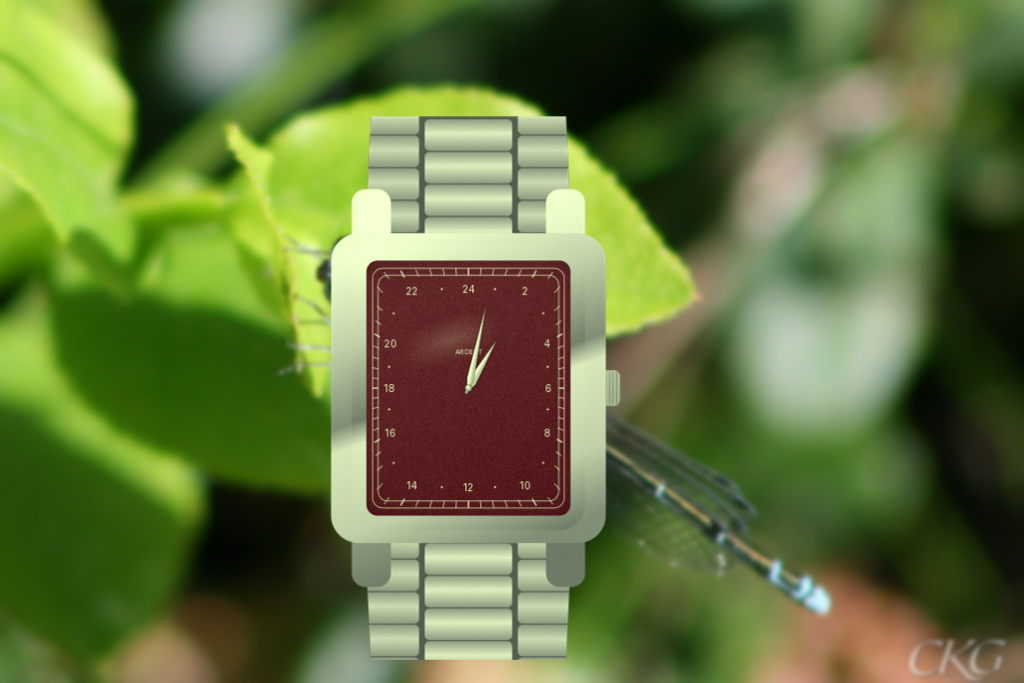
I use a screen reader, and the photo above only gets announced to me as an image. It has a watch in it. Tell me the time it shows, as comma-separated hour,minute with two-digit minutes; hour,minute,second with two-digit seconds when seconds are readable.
2,02
